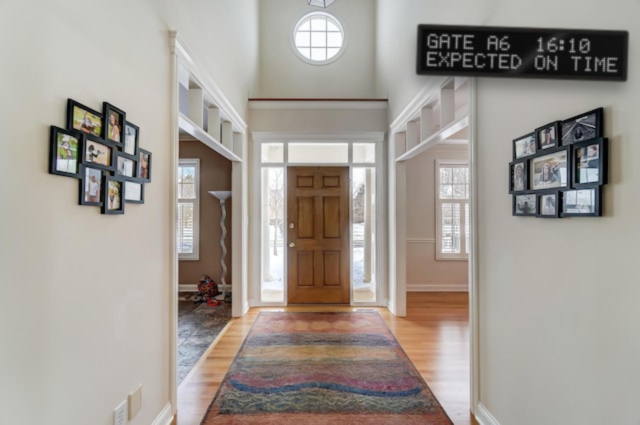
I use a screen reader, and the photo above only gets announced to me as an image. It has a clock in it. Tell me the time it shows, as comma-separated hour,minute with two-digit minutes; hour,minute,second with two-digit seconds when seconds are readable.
16,10
